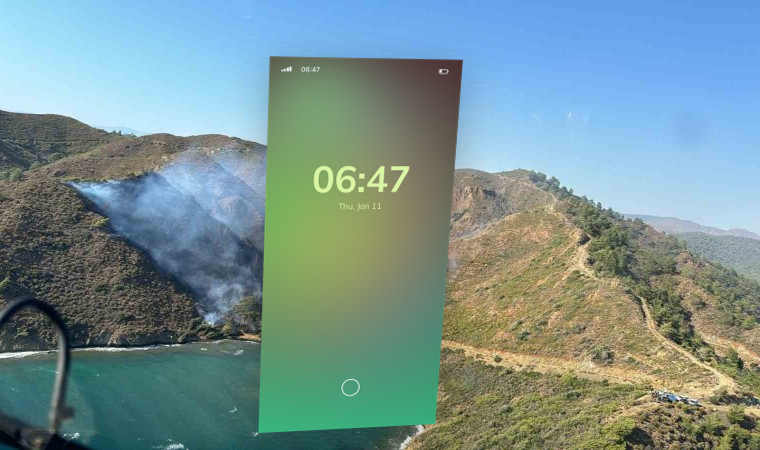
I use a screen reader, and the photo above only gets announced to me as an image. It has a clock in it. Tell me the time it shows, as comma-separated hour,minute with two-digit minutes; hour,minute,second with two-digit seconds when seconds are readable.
6,47
